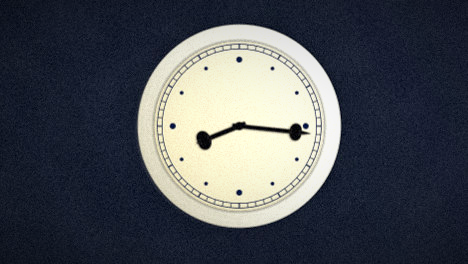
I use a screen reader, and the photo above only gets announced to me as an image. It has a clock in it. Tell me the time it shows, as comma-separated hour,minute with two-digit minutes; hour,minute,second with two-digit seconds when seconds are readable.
8,16
